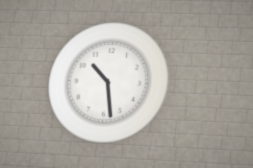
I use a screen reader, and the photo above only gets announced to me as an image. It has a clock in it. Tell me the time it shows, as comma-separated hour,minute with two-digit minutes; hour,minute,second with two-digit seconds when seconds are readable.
10,28
